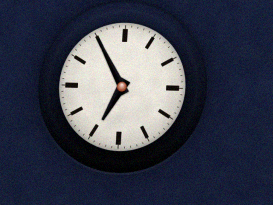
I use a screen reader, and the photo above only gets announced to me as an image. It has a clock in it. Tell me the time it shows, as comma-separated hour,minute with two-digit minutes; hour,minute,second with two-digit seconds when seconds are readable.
6,55
